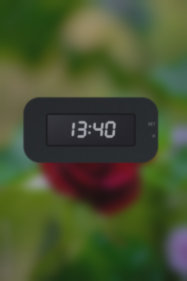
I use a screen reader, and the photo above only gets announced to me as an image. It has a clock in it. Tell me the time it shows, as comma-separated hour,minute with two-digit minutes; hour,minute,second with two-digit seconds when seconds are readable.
13,40
